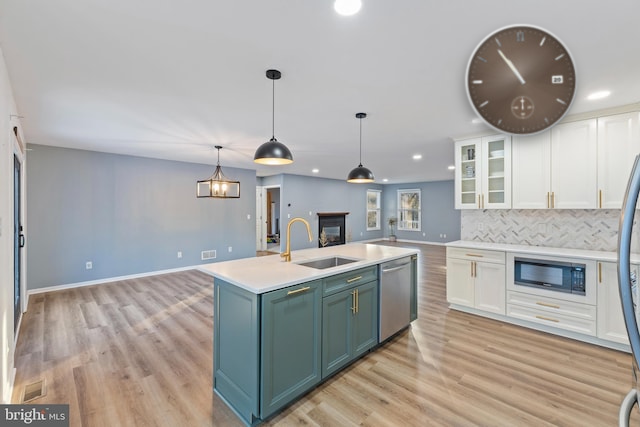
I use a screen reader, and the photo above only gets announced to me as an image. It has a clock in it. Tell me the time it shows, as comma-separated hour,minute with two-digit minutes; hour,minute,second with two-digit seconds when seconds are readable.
10,54
